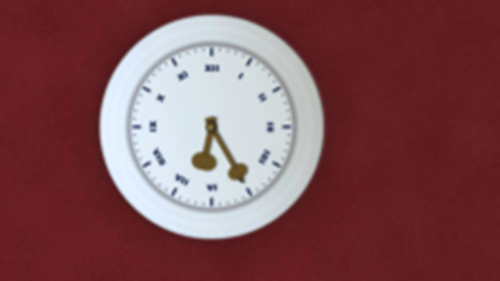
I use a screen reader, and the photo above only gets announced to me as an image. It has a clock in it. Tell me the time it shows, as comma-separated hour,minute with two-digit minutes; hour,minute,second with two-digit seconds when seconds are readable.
6,25
